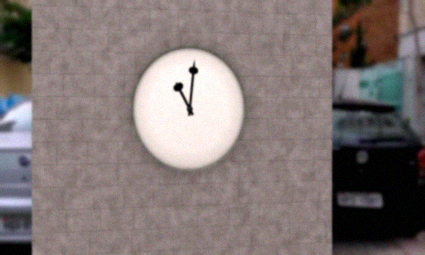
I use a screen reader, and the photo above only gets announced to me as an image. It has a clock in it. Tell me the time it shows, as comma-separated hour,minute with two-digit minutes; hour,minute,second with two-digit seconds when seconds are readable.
11,01
